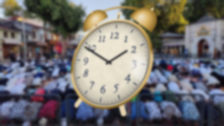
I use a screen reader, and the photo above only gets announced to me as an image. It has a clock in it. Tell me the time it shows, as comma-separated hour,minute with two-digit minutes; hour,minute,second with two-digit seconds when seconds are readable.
1,49
